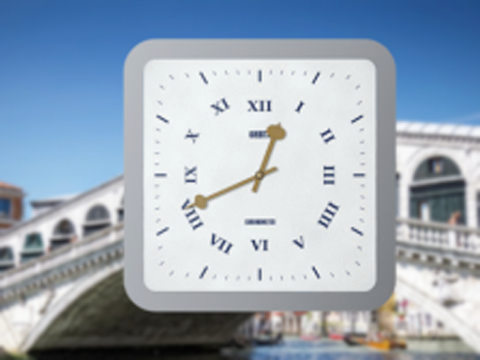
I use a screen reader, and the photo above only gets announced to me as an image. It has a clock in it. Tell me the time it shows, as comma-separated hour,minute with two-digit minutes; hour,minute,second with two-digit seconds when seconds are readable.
12,41
